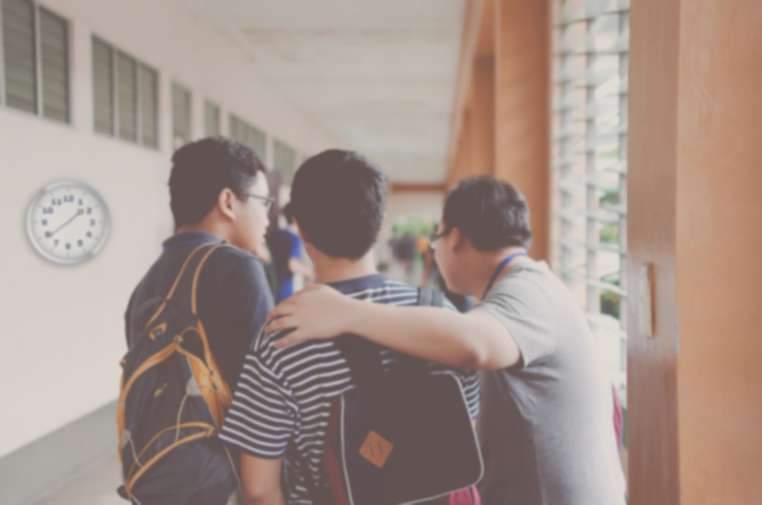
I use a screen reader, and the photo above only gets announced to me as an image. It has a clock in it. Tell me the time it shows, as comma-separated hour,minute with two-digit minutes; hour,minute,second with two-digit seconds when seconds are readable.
1,39
